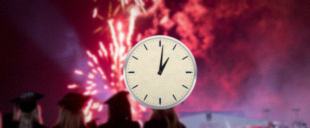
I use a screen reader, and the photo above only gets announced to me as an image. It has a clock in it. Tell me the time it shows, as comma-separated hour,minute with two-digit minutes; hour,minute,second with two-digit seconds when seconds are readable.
1,01
